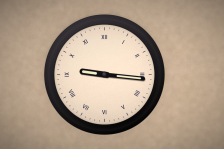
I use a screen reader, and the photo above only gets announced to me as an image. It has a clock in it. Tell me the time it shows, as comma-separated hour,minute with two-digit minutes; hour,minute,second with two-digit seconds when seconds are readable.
9,16
